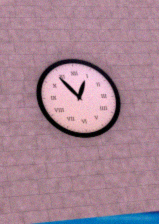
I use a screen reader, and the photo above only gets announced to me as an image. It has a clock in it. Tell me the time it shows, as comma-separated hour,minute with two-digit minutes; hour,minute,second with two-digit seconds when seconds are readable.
12,54
